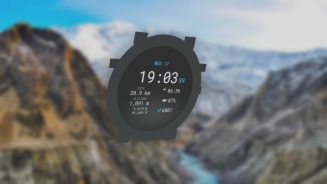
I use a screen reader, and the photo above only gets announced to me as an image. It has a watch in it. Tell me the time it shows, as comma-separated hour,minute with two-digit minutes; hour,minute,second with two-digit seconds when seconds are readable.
19,03
